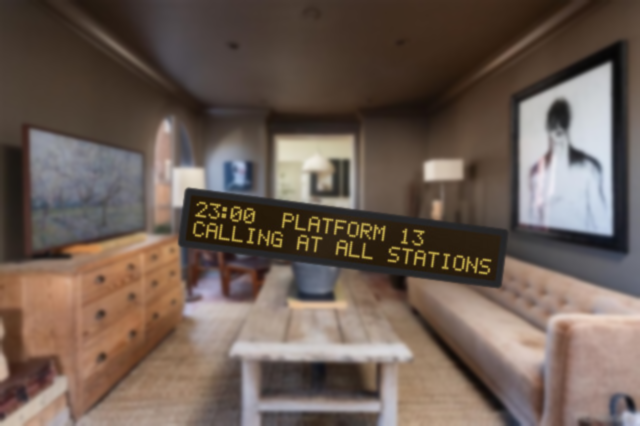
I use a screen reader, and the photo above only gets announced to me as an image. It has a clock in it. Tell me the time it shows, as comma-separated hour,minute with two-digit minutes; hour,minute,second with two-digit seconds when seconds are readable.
23,00
